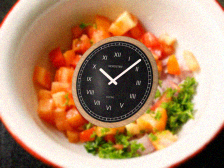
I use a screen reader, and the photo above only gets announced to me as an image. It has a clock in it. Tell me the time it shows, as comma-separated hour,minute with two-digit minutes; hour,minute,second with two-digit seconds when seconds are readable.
10,08
